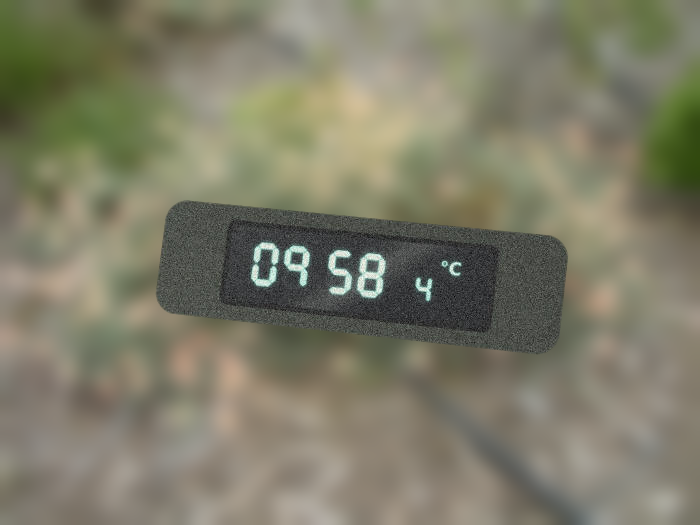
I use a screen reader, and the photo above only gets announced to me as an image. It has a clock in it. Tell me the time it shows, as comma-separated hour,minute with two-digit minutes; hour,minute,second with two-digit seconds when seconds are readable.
9,58
